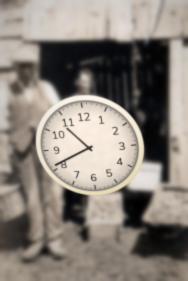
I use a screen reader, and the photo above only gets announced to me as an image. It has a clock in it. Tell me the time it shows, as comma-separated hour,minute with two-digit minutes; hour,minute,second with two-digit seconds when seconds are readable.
10,41
